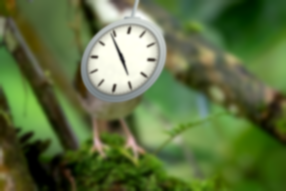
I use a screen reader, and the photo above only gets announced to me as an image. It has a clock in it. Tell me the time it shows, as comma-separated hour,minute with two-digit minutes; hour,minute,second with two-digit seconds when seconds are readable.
4,54
